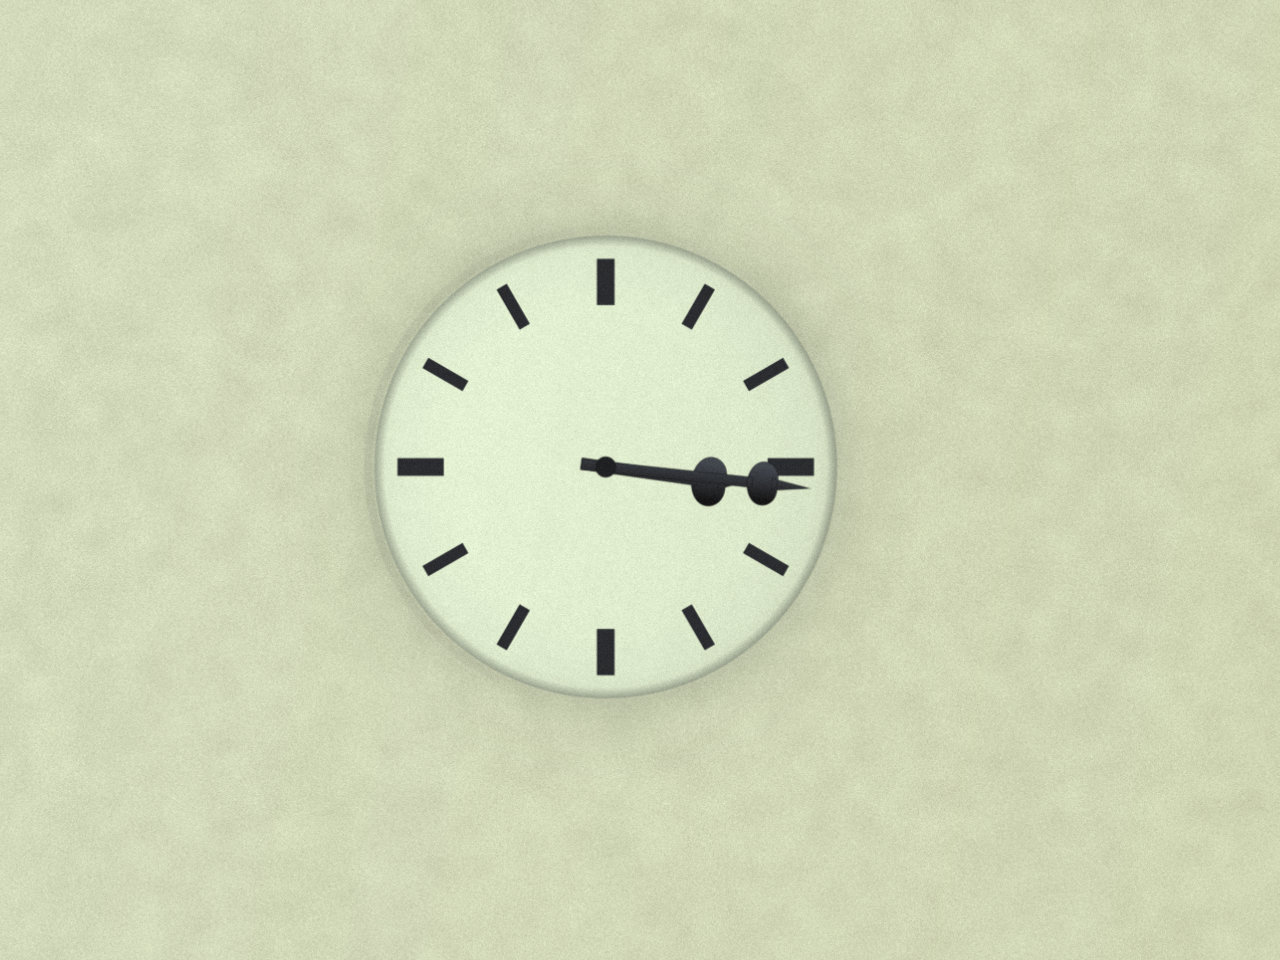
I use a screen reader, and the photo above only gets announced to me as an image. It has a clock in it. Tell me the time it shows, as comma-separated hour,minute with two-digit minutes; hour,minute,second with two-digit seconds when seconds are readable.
3,16
